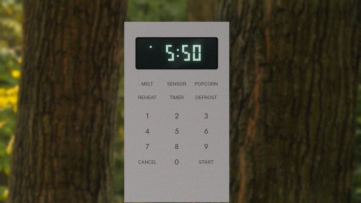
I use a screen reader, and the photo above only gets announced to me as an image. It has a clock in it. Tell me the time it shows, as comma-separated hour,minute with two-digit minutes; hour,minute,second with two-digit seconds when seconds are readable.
5,50
